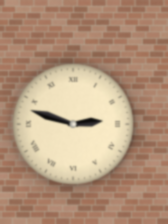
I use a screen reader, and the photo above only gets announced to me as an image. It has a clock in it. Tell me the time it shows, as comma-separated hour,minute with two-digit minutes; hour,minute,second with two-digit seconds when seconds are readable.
2,48
